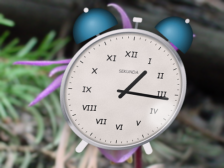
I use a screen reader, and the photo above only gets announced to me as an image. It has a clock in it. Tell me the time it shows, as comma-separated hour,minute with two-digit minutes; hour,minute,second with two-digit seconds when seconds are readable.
1,16
